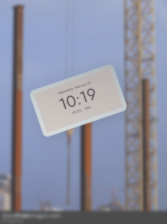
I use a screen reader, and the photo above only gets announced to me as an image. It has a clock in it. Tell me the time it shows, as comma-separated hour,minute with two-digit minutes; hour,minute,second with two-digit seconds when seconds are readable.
10,19
